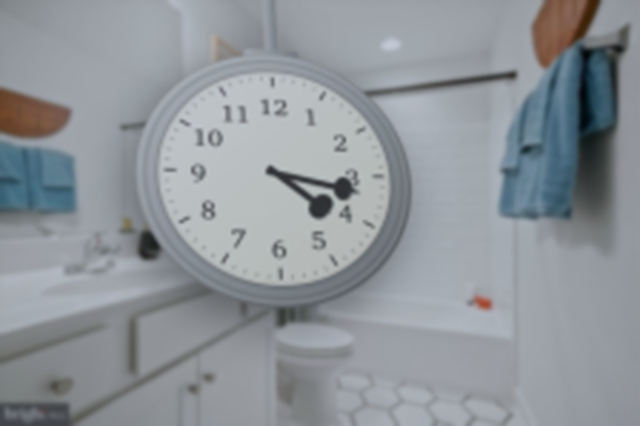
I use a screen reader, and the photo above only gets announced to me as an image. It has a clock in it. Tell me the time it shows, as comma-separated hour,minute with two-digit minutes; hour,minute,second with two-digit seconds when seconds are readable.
4,17
